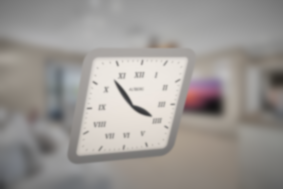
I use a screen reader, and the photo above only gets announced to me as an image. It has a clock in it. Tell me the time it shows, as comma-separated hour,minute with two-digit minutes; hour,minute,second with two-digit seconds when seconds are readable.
3,53
